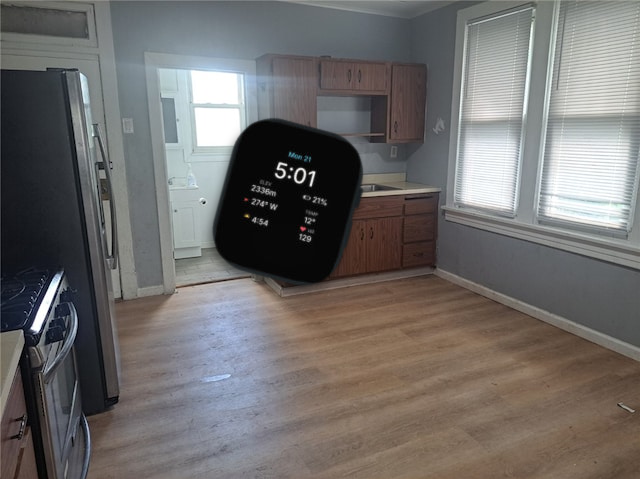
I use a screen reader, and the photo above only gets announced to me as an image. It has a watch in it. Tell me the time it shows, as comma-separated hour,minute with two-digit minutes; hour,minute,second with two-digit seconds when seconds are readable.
5,01
